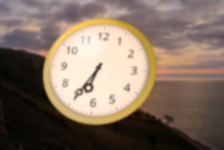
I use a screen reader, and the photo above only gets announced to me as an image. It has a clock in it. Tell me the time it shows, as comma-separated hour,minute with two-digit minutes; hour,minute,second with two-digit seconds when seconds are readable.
6,35
